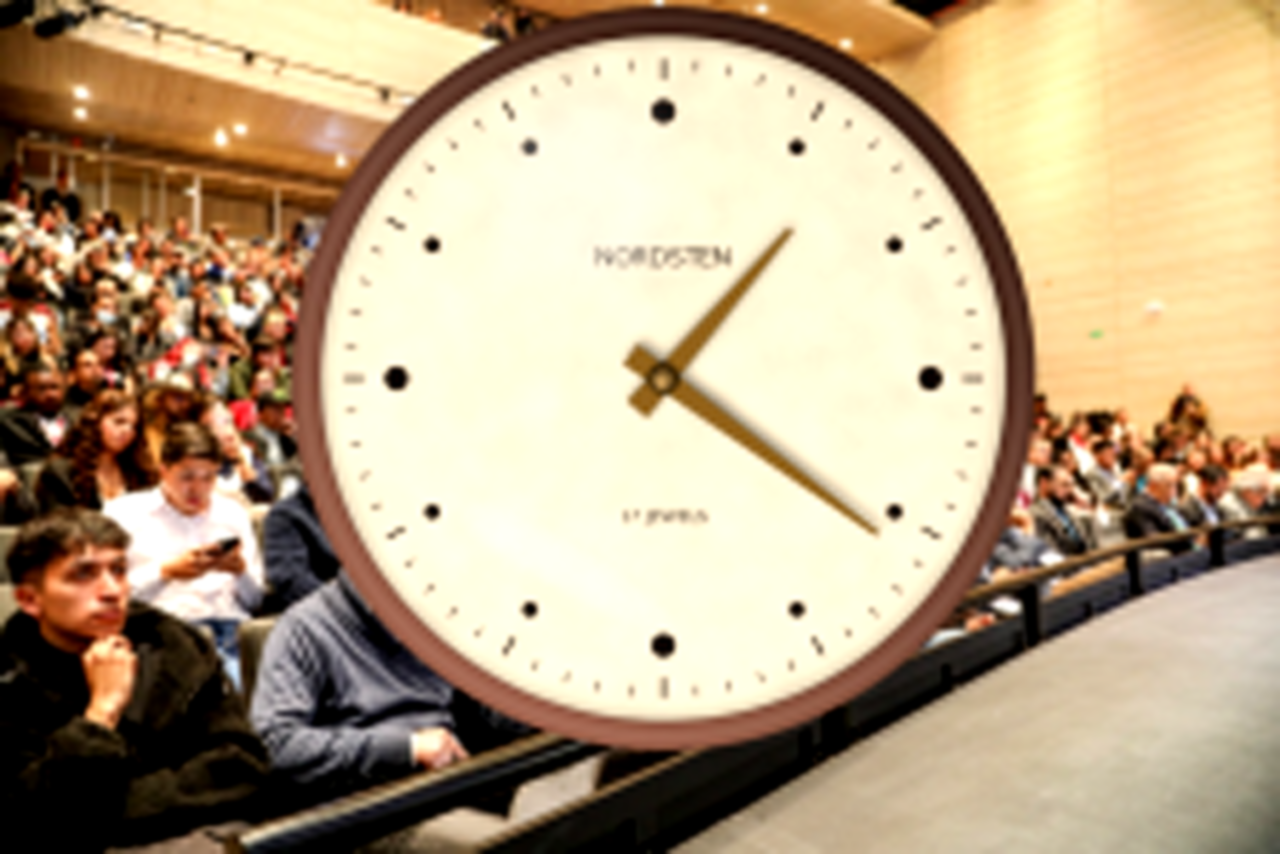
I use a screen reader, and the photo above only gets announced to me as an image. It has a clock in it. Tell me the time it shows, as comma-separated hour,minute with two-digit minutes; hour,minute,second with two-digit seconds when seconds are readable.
1,21
